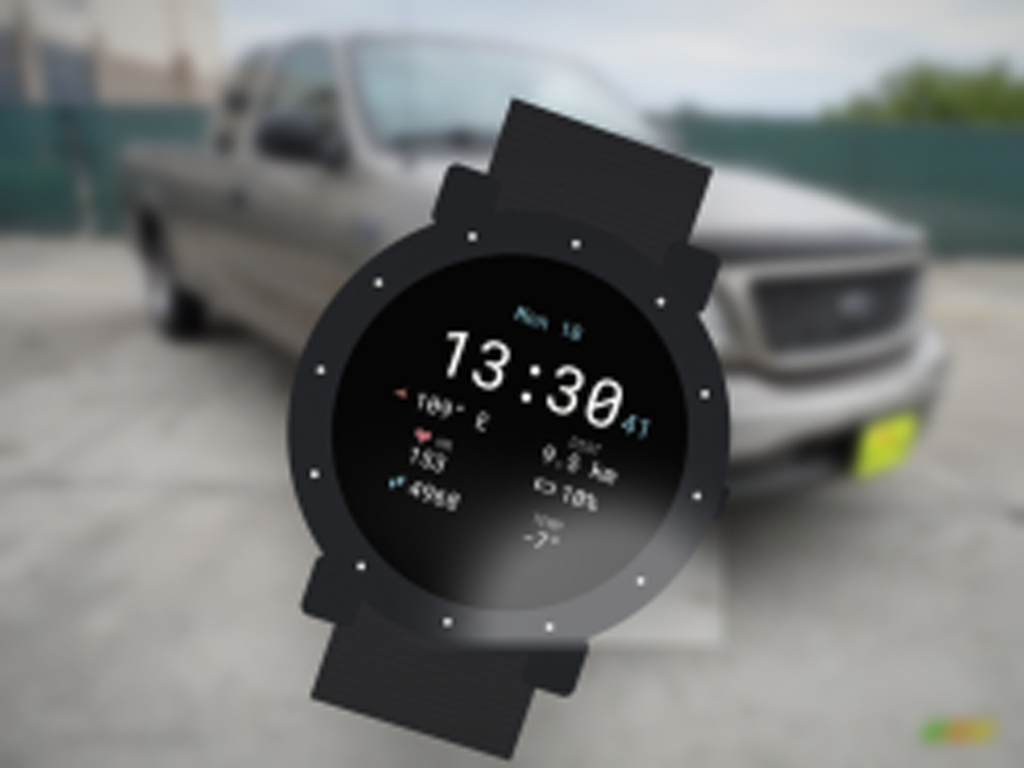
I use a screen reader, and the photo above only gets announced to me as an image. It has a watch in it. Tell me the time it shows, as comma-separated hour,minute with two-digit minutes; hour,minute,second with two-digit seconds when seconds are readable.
13,30
